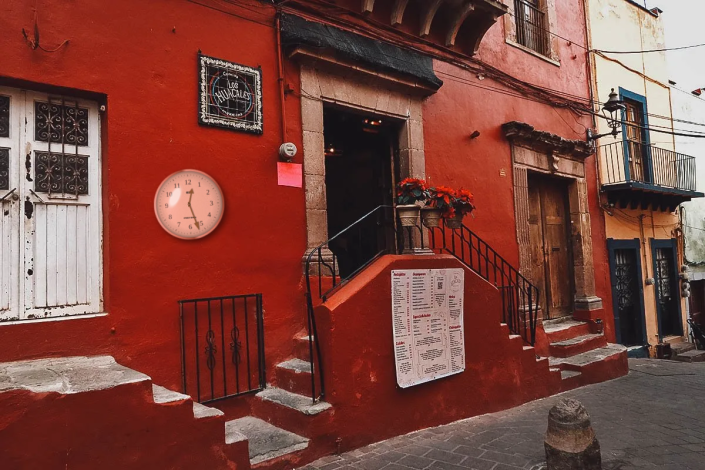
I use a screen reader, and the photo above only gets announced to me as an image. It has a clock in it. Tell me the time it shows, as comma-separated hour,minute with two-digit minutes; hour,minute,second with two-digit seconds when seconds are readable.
12,27
